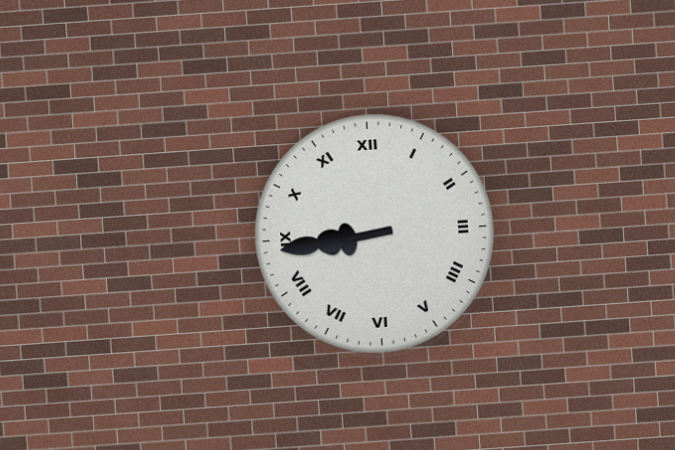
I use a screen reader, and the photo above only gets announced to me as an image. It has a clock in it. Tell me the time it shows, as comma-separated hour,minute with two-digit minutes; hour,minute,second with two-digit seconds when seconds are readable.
8,44
